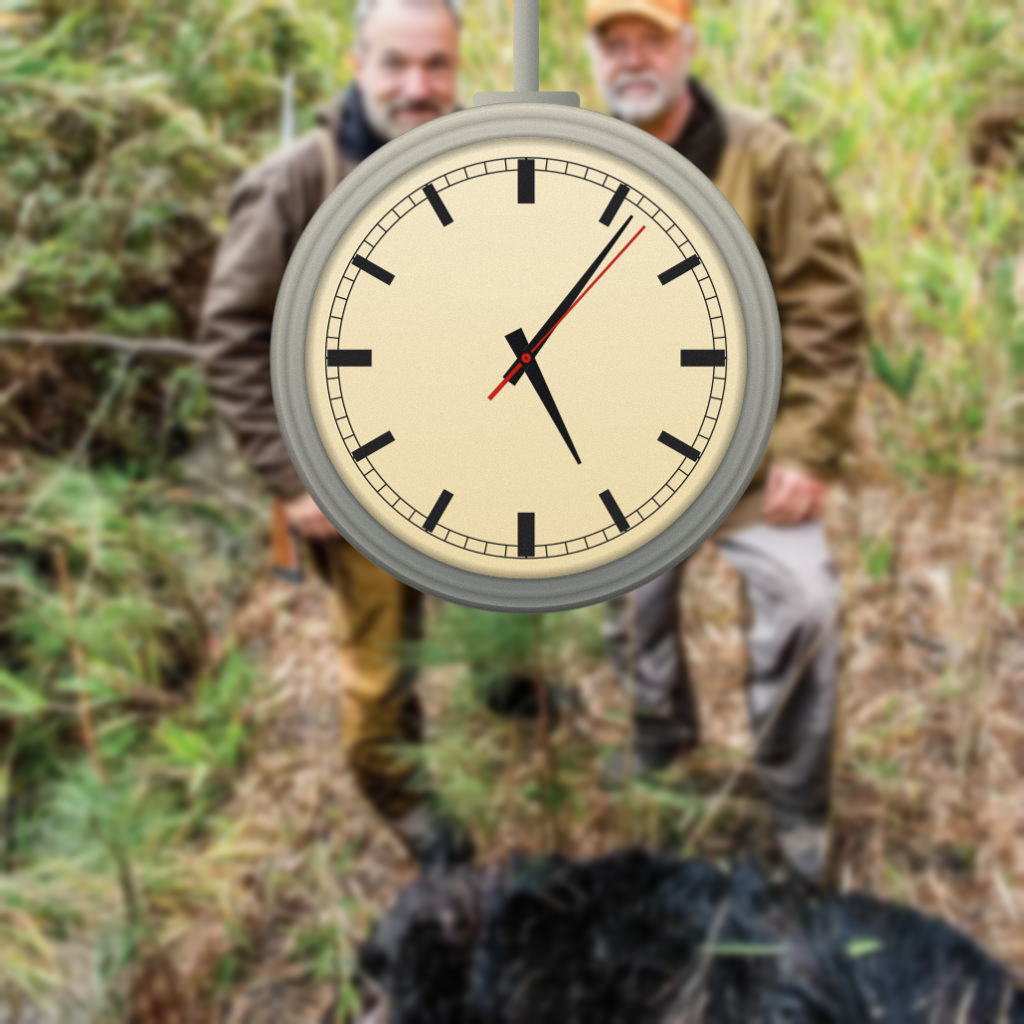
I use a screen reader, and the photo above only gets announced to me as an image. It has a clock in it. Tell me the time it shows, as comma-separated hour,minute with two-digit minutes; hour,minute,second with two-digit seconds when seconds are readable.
5,06,07
